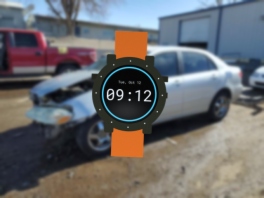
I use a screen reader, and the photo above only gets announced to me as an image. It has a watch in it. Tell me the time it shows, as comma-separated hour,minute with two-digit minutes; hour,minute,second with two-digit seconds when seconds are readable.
9,12
